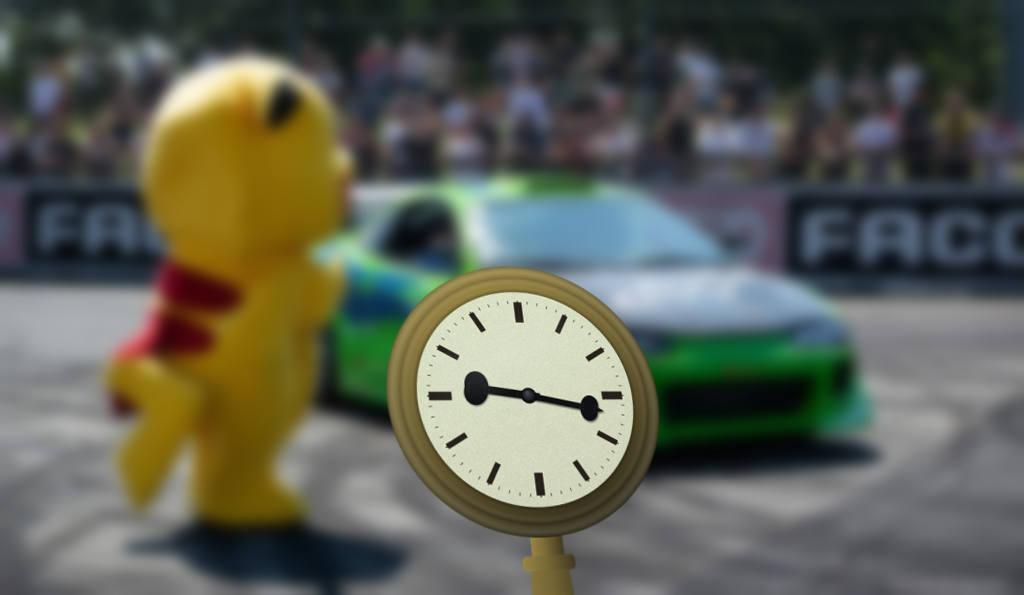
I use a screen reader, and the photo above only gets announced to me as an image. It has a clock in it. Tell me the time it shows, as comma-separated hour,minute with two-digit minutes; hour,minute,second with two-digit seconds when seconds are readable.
9,17
